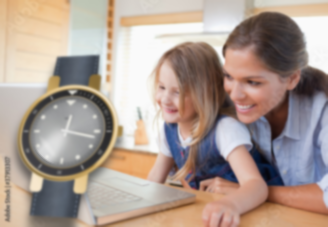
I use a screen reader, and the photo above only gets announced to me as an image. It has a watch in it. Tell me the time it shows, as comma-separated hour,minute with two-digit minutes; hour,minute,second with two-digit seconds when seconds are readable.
12,17
